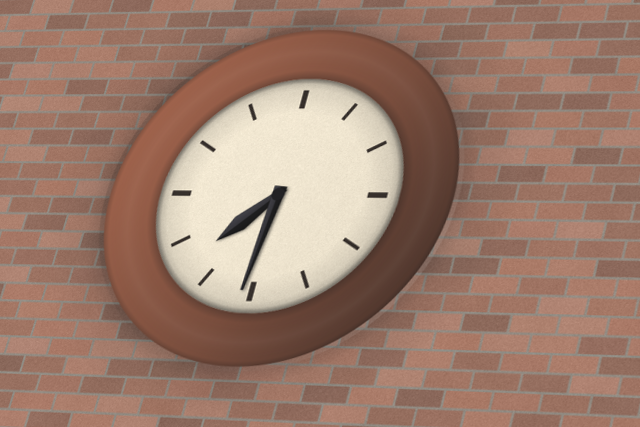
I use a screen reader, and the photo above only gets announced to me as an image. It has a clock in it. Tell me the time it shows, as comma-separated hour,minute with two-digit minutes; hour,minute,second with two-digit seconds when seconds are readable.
7,31
